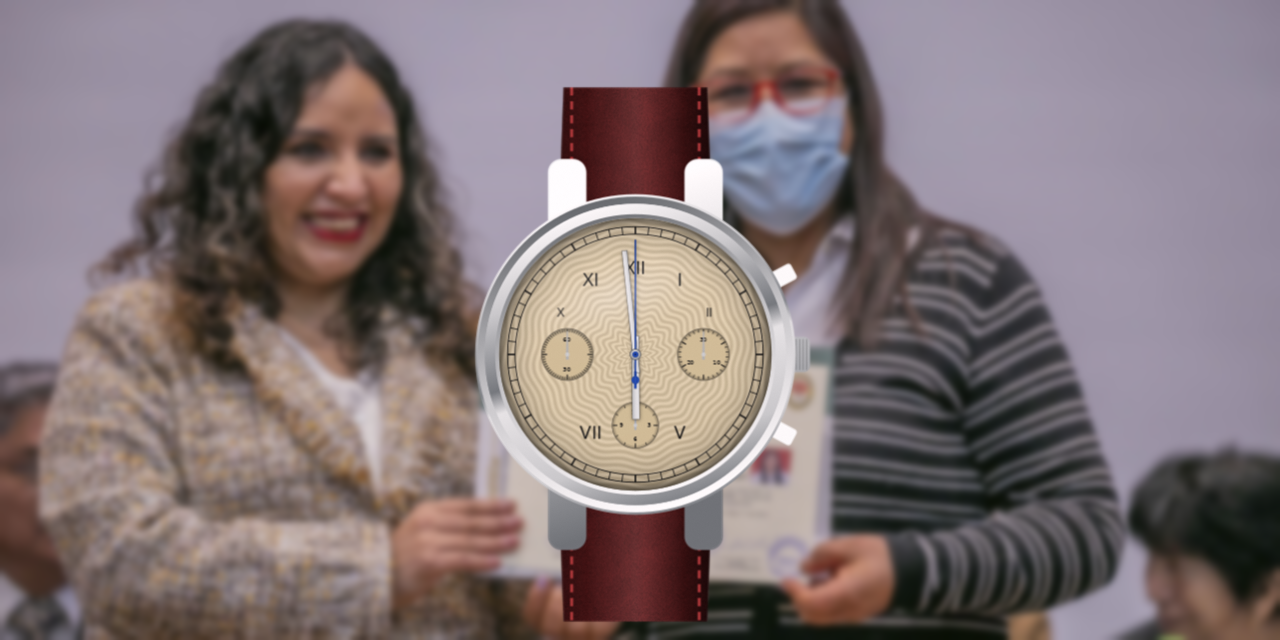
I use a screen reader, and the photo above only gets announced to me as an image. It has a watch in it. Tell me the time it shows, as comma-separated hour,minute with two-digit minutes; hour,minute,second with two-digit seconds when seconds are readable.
5,59
